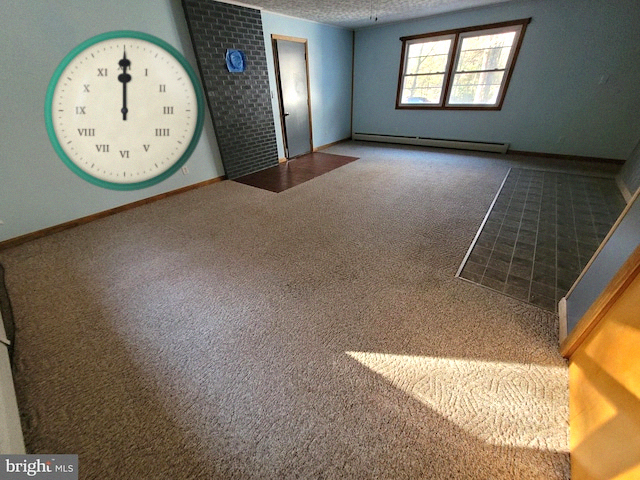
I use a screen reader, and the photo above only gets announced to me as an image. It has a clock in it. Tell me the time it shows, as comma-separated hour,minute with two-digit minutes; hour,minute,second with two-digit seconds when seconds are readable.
12,00
